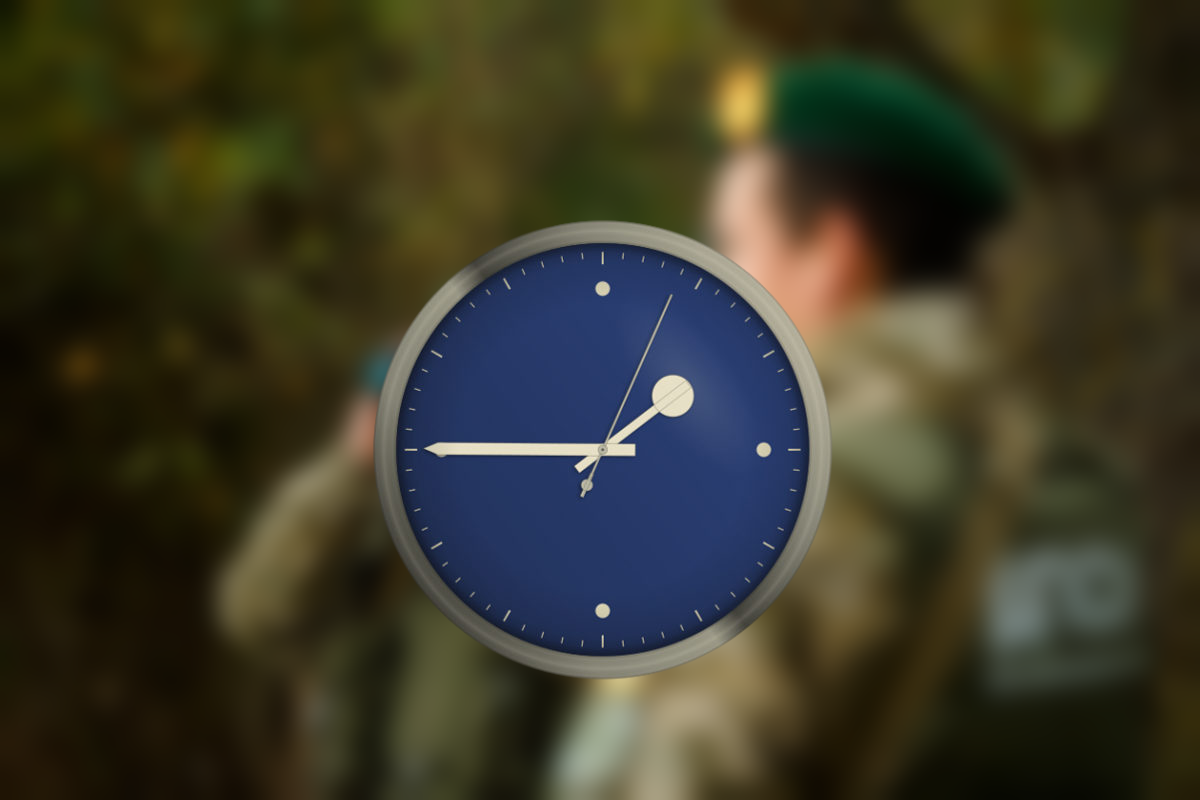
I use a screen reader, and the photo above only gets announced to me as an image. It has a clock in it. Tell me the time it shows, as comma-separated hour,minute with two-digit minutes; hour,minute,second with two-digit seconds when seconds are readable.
1,45,04
